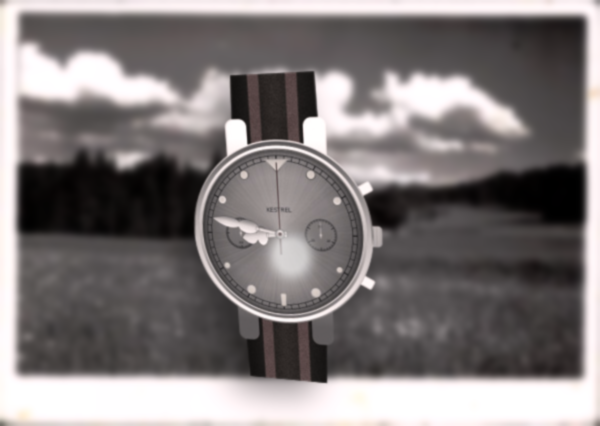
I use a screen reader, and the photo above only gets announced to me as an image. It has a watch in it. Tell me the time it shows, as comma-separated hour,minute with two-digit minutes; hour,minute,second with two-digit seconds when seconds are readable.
8,47
